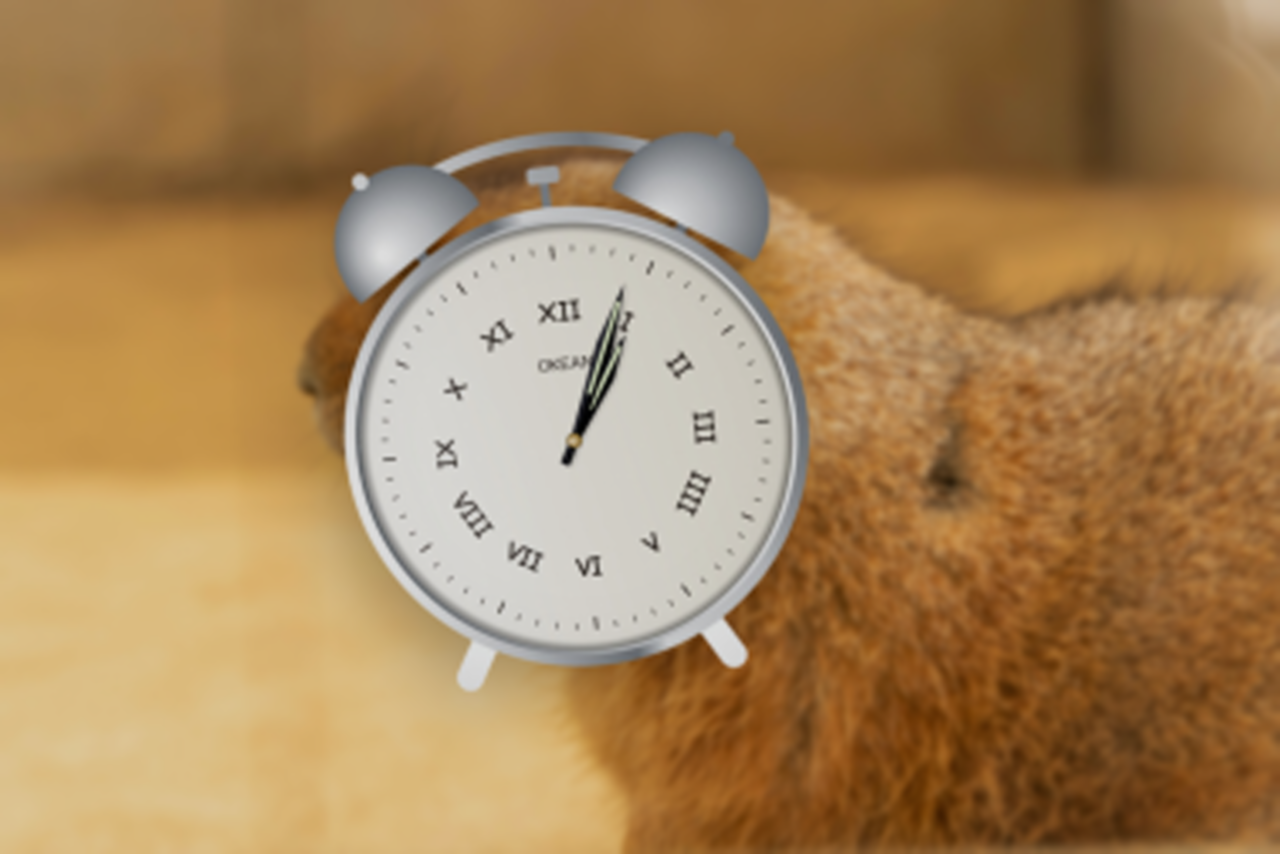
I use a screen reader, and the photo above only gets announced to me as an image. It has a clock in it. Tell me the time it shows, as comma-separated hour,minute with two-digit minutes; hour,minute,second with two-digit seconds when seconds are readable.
1,04
